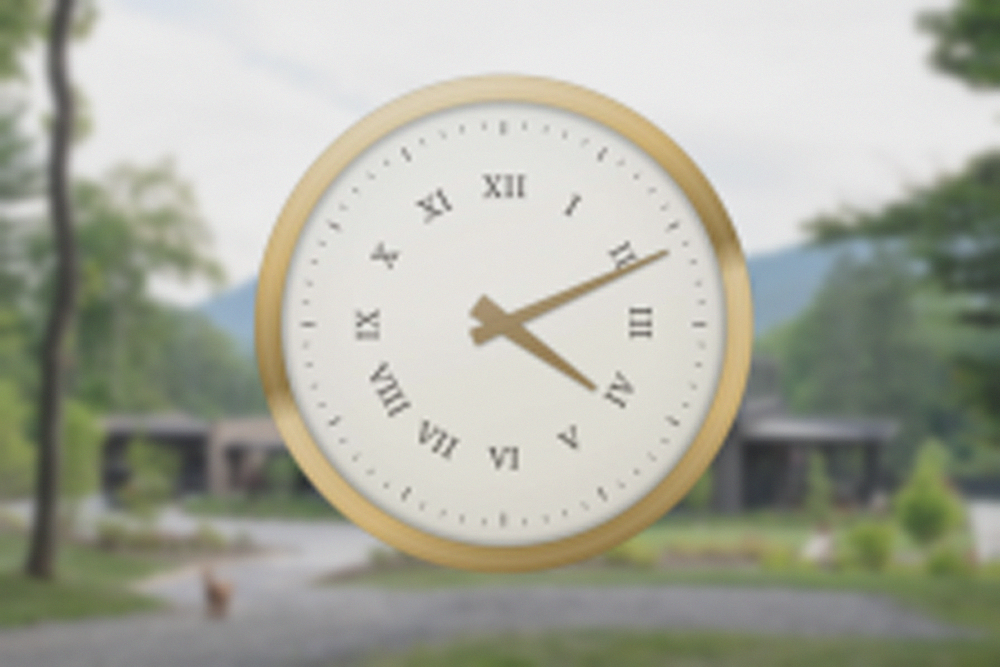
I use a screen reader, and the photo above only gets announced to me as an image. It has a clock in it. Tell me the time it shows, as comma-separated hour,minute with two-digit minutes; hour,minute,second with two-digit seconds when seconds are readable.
4,11
